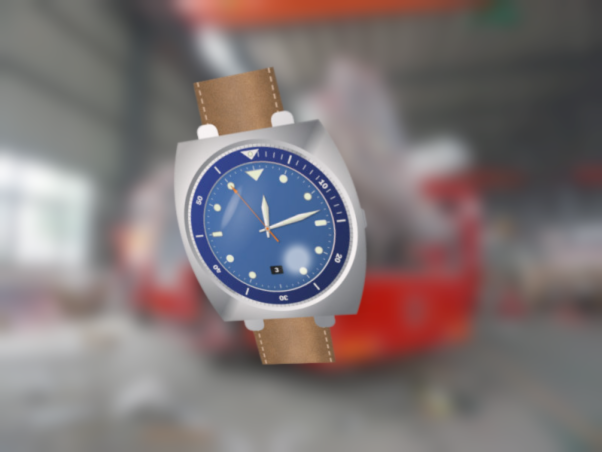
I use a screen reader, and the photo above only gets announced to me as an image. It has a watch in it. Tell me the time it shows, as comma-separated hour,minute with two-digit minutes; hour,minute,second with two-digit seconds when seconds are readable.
12,12,55
